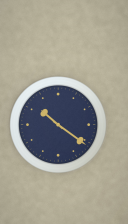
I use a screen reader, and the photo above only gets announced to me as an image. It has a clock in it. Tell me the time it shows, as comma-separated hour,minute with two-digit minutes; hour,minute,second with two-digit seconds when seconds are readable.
10,21
